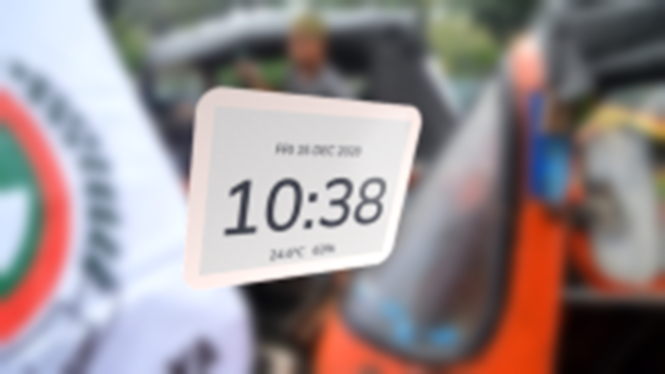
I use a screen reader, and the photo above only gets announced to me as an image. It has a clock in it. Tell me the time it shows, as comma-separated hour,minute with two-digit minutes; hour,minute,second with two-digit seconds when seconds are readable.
10,38
